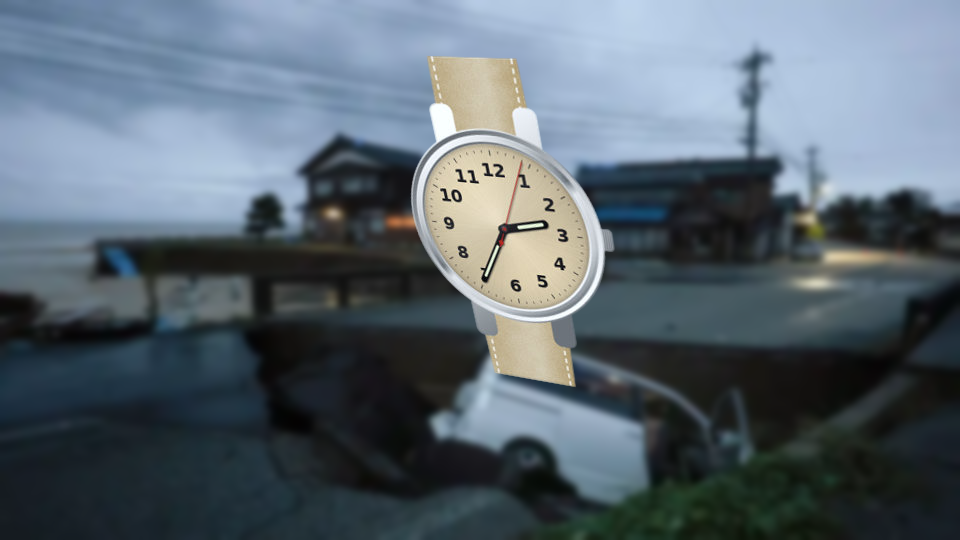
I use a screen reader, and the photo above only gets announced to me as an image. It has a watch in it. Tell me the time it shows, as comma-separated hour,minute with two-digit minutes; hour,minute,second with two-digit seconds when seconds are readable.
2,35,04
